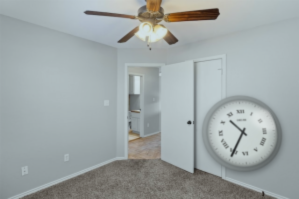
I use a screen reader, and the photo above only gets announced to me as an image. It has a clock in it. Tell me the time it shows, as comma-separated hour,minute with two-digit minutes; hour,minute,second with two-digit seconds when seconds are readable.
10,35
